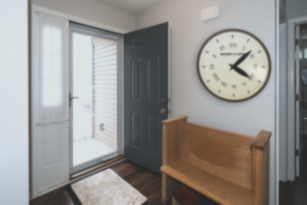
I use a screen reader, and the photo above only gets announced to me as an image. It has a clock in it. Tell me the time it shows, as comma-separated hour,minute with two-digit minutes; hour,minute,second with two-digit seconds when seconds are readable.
4,08
